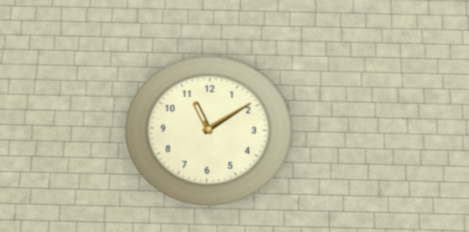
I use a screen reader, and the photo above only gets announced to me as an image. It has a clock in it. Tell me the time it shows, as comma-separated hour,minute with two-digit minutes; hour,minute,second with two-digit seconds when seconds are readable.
11,09
